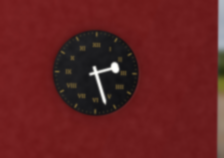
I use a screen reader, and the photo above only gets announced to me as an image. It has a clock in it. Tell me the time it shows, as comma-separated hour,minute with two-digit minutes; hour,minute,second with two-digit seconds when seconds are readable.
2,27
